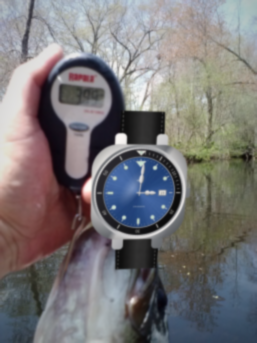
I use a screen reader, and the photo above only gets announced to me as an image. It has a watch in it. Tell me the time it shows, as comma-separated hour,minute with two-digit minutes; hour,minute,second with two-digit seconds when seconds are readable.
3,01
